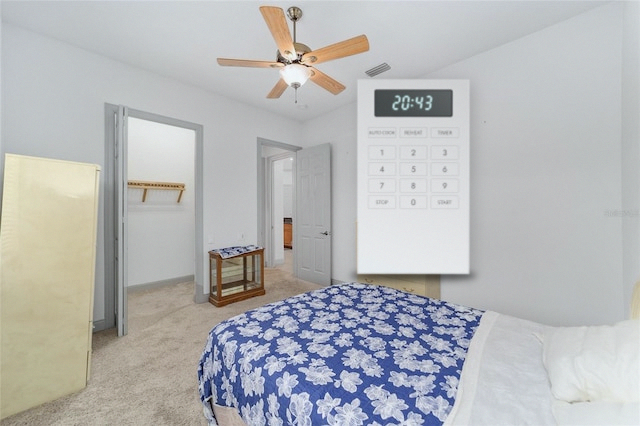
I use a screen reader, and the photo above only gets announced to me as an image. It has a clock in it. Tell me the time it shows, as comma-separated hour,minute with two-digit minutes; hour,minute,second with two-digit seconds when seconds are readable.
20,43
